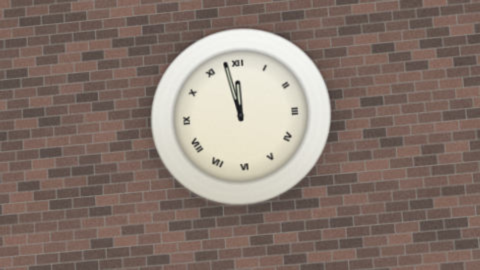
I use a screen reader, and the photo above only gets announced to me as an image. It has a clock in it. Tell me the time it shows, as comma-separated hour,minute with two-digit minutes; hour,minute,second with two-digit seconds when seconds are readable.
11,58
